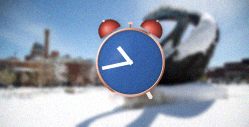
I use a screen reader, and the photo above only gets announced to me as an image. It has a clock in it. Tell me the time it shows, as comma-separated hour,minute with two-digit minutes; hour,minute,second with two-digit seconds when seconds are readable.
10,43
